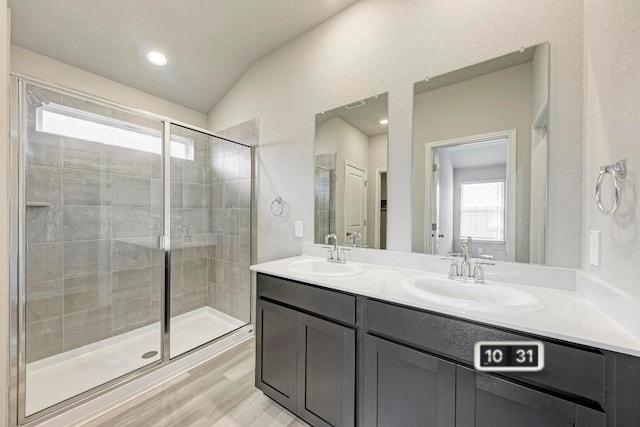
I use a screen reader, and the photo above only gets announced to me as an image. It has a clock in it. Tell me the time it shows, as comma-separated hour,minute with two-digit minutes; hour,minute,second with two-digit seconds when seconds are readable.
10,31
